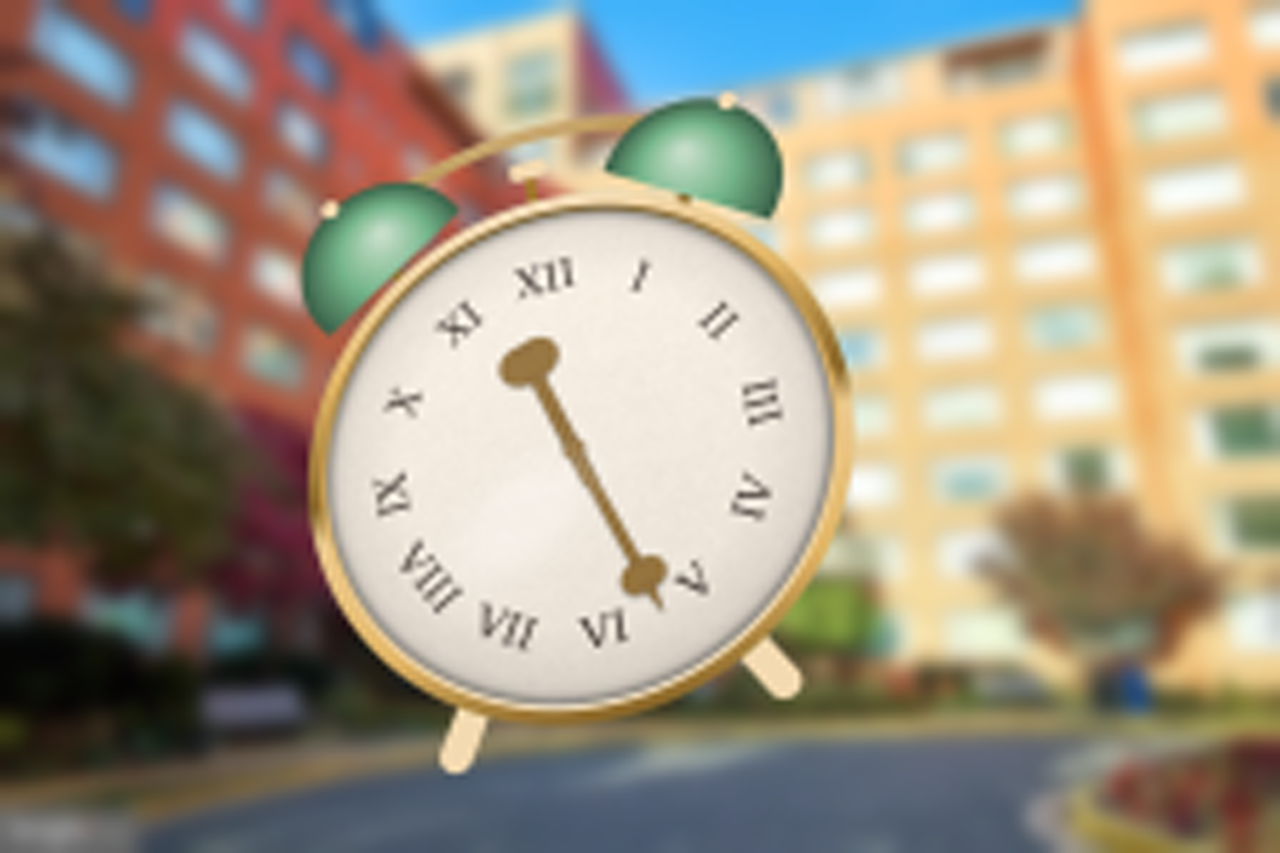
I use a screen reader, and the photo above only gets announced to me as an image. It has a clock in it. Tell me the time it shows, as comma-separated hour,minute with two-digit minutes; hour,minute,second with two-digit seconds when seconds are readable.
11,27
